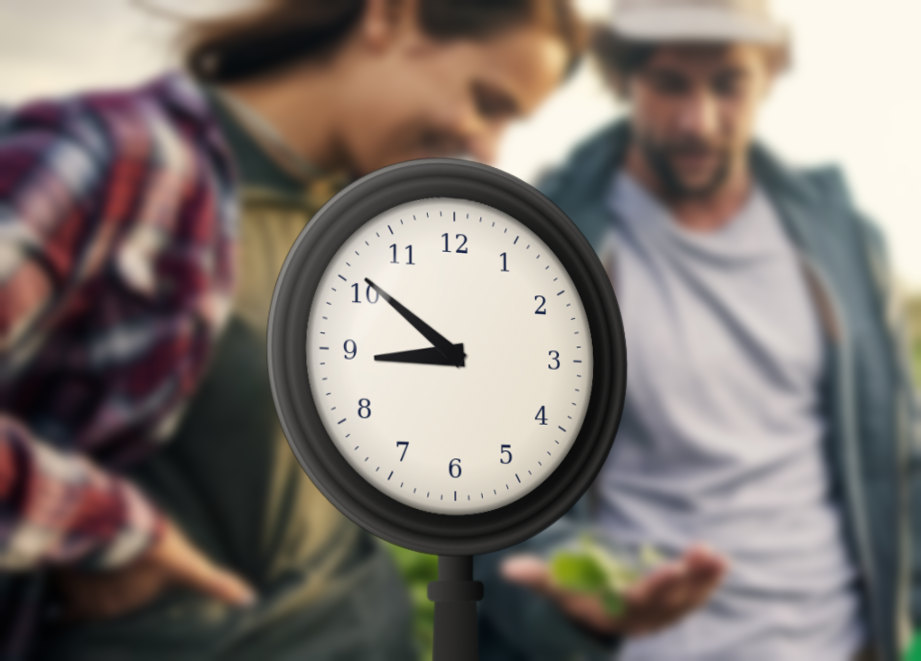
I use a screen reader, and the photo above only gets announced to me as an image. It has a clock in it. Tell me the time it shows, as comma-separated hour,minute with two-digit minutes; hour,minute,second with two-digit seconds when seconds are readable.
8,51
